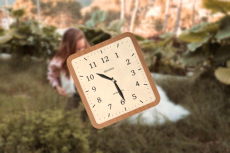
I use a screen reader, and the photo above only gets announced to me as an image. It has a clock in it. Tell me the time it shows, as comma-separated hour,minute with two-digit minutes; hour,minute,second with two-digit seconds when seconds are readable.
10,29
